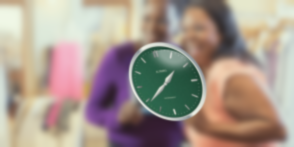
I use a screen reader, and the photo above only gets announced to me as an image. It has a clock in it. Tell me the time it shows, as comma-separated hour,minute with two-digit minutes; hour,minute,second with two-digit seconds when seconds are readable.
1,39
